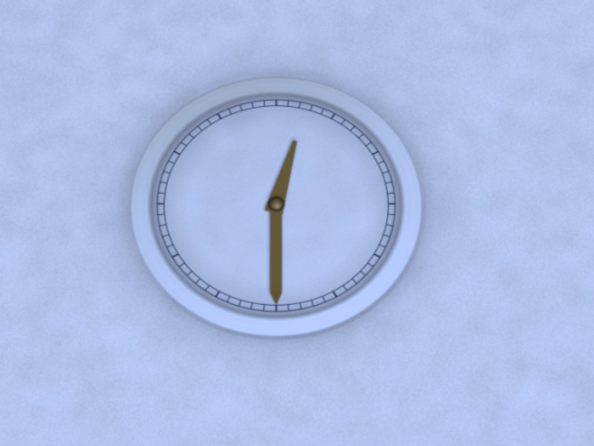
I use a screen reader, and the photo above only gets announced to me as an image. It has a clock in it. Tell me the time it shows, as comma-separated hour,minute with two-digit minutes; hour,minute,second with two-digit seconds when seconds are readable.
12,30
